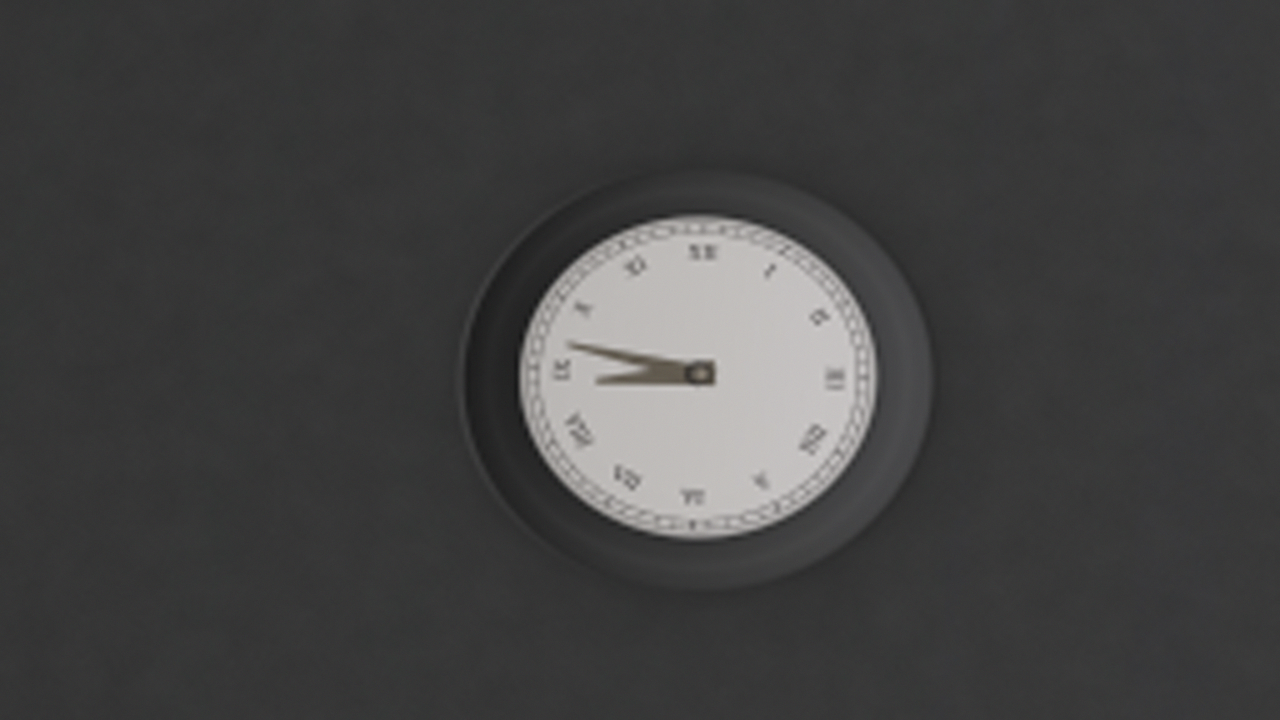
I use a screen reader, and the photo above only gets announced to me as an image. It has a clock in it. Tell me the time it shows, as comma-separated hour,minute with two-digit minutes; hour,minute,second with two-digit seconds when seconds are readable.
8,47
